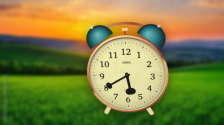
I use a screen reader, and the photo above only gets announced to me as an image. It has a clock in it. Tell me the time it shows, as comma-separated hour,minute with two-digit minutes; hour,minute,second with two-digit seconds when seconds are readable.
5,40
